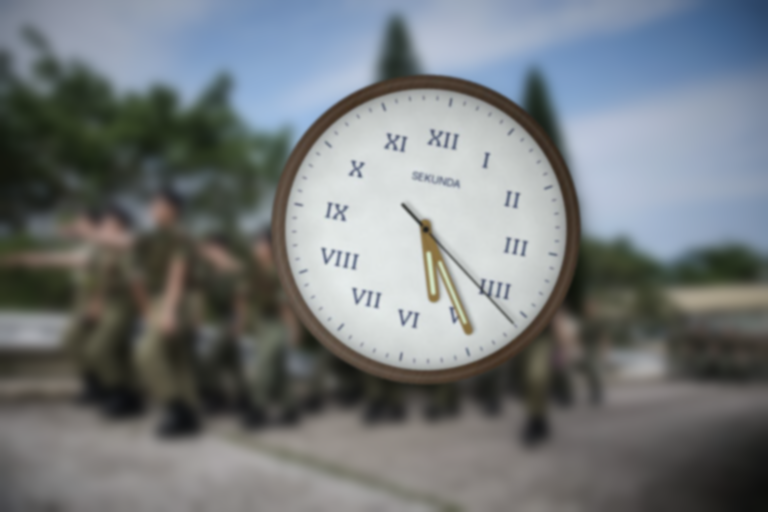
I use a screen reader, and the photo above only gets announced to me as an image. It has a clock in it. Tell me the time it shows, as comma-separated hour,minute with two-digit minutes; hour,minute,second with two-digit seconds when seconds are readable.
5,24,21
